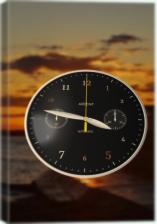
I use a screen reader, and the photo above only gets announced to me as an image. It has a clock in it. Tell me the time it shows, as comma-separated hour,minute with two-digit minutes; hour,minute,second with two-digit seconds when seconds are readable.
3,47
